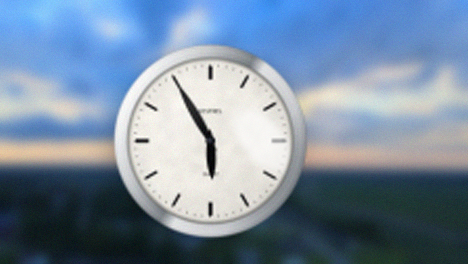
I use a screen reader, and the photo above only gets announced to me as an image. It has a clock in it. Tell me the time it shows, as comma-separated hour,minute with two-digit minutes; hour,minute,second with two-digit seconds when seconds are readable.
5,55
